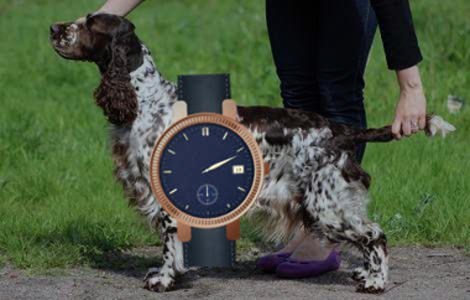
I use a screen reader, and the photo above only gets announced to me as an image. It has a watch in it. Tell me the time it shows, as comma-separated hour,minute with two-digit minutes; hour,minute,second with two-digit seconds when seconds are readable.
2,11
